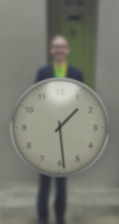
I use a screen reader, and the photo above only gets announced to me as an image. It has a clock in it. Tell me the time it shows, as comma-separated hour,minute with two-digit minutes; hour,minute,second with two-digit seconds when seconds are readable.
1,29
